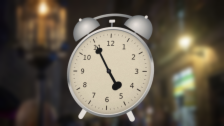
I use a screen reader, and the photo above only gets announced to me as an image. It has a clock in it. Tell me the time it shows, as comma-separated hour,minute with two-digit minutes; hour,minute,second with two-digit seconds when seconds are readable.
4,55
